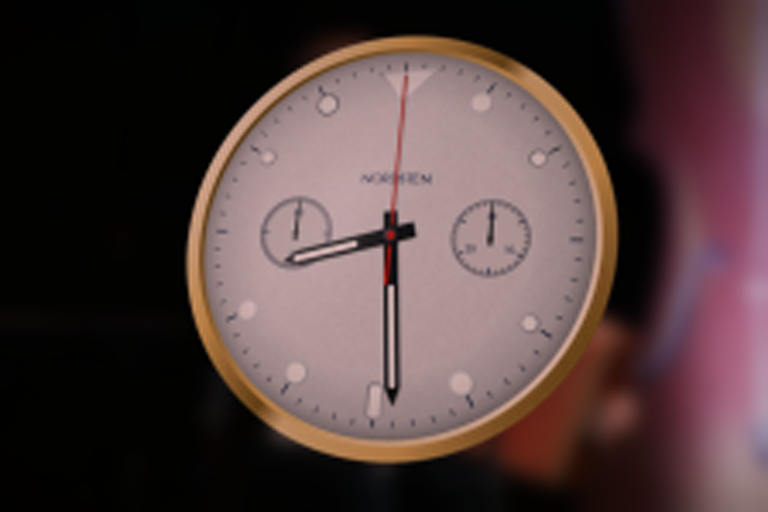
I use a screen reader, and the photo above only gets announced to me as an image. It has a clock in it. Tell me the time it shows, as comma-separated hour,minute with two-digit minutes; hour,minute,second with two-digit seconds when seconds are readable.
8,29
